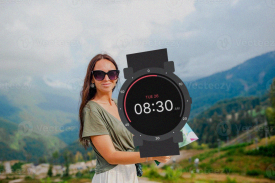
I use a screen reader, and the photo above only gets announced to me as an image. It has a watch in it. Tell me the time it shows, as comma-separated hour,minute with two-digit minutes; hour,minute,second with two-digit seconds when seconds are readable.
8,30
